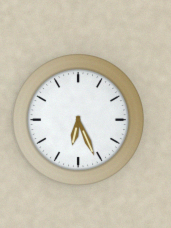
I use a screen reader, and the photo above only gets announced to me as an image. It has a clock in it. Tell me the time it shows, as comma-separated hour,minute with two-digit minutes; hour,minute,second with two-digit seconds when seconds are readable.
6,26
